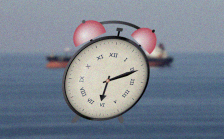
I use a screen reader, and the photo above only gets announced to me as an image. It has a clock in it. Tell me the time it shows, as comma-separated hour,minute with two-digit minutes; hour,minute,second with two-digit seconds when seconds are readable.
6,11
